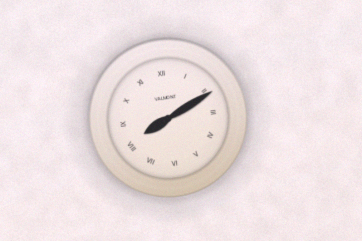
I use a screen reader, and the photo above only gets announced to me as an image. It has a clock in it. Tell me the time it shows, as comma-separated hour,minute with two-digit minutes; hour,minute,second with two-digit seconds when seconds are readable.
8,11
